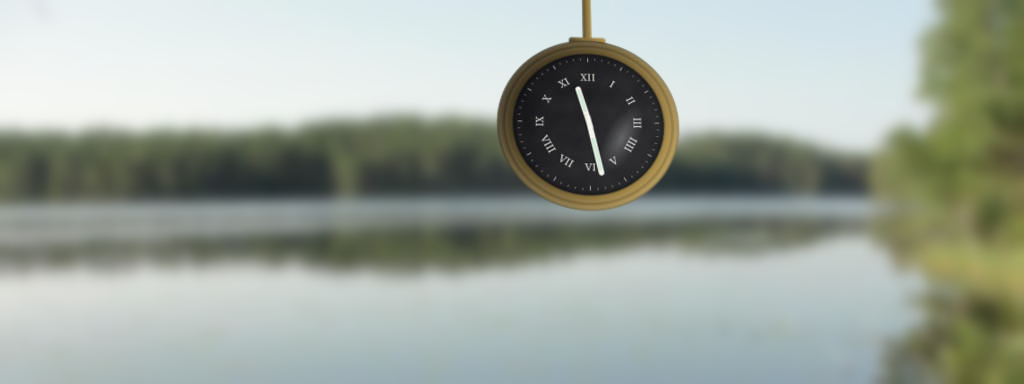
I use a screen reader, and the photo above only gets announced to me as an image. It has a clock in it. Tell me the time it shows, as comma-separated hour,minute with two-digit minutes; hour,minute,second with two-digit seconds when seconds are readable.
11,28
